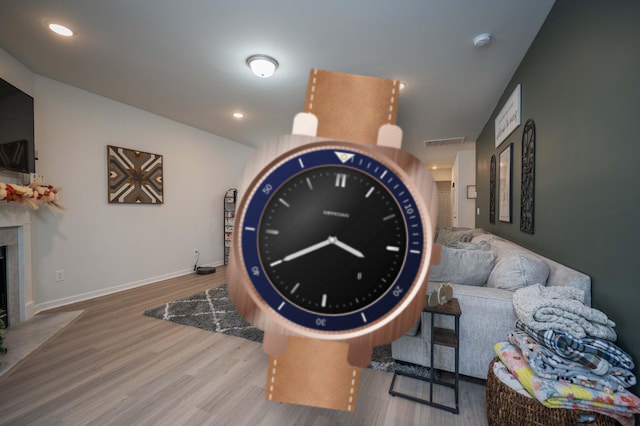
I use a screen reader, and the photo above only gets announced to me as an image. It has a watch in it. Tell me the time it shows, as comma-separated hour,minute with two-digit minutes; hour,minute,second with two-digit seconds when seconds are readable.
3,40
